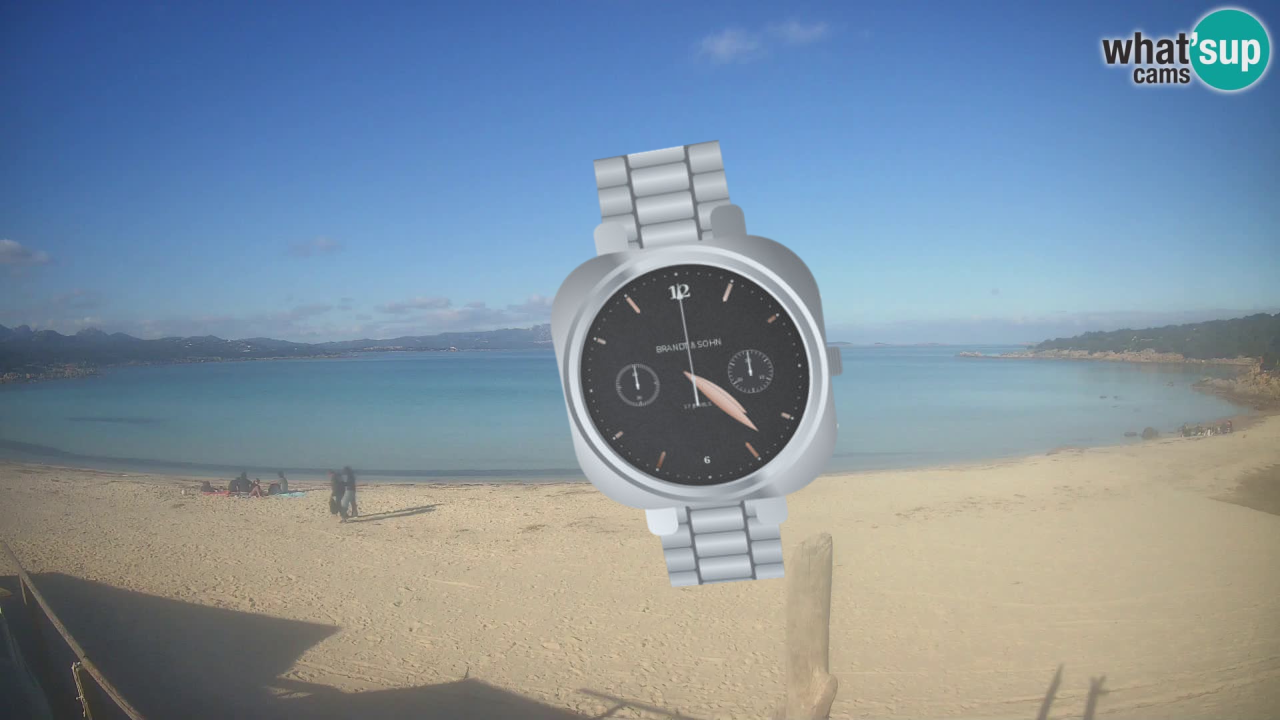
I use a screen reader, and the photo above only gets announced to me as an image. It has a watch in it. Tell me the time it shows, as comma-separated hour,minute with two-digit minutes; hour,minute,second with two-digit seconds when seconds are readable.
4,23
